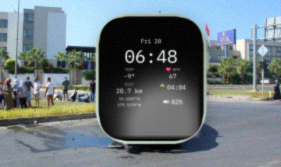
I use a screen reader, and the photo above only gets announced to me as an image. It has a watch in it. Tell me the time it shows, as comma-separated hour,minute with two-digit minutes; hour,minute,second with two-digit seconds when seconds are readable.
6,48
